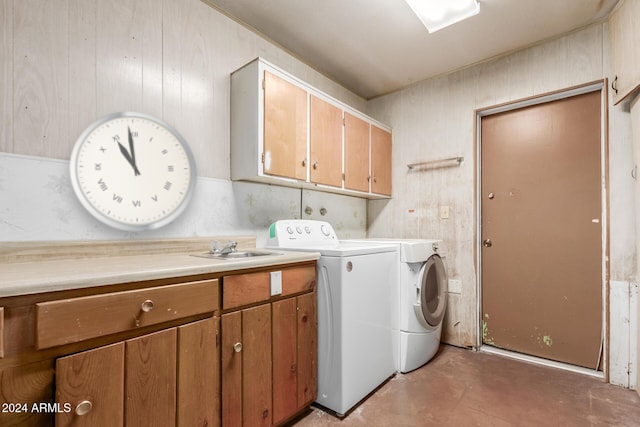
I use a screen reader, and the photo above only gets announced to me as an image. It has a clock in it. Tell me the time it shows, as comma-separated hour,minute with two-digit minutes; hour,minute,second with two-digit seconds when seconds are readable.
10,59
